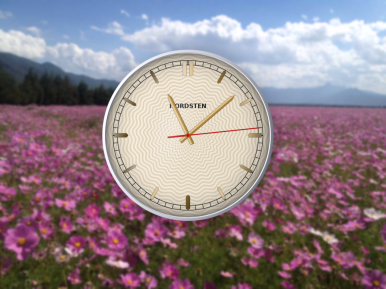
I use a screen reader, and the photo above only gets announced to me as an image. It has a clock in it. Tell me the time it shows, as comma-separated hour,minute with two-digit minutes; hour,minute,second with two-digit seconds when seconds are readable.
11,08,14
